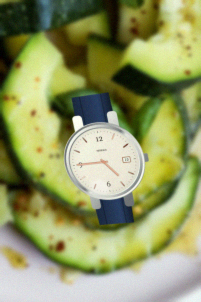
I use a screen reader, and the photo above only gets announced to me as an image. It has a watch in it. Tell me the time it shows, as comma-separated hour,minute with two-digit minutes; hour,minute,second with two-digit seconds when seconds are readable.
4,45
